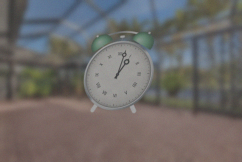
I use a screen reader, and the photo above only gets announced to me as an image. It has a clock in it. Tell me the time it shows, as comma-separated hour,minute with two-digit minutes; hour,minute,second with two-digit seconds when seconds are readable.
1,02
